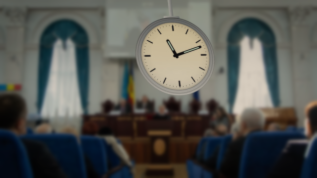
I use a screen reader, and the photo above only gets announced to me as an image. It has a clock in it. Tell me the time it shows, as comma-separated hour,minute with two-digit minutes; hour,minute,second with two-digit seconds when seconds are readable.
11,12
